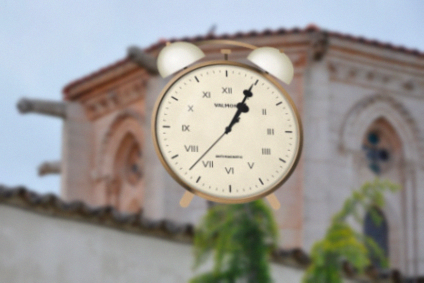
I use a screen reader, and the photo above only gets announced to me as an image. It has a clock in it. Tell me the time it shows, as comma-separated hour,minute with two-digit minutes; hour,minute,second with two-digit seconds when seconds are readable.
1,04,37
